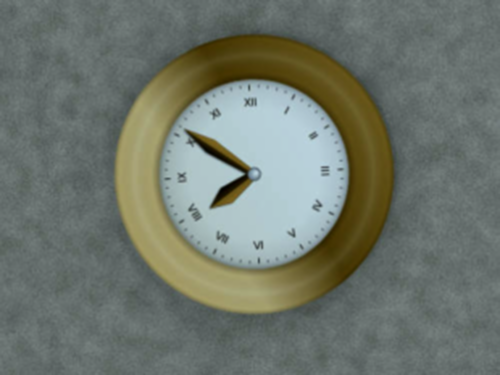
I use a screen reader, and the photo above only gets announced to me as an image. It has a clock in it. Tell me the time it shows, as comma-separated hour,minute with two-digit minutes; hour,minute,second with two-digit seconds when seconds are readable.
7,51
